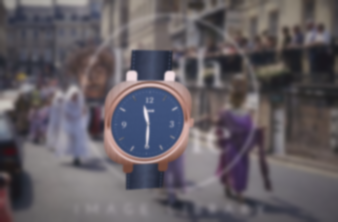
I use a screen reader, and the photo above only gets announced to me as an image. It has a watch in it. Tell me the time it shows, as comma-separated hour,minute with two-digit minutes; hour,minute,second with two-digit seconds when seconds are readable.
11,30
